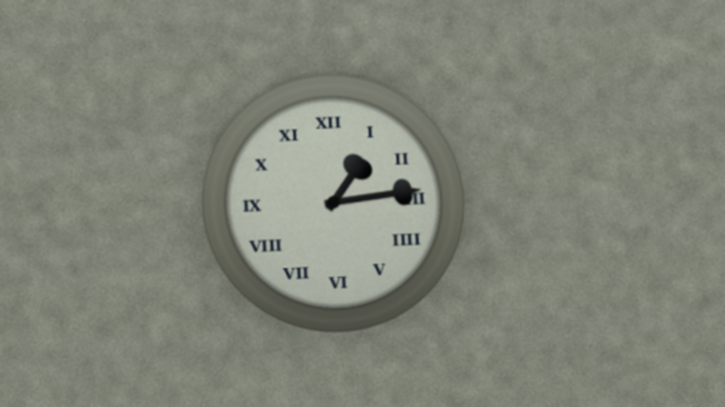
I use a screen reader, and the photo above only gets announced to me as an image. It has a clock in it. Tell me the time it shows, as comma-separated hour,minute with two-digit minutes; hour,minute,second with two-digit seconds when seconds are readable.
1,14
